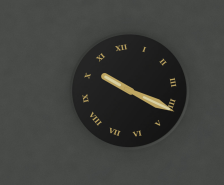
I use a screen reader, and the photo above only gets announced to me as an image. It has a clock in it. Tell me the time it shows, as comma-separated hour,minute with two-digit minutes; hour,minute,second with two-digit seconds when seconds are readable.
10,21
